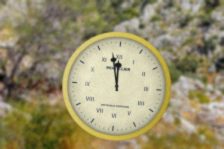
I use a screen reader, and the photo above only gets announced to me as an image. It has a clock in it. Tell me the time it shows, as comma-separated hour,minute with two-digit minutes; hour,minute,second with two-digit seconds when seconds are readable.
11,58
